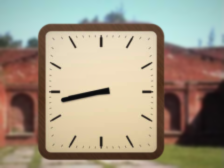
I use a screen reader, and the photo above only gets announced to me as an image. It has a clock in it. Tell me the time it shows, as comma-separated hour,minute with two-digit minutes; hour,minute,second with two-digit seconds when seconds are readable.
8,43
